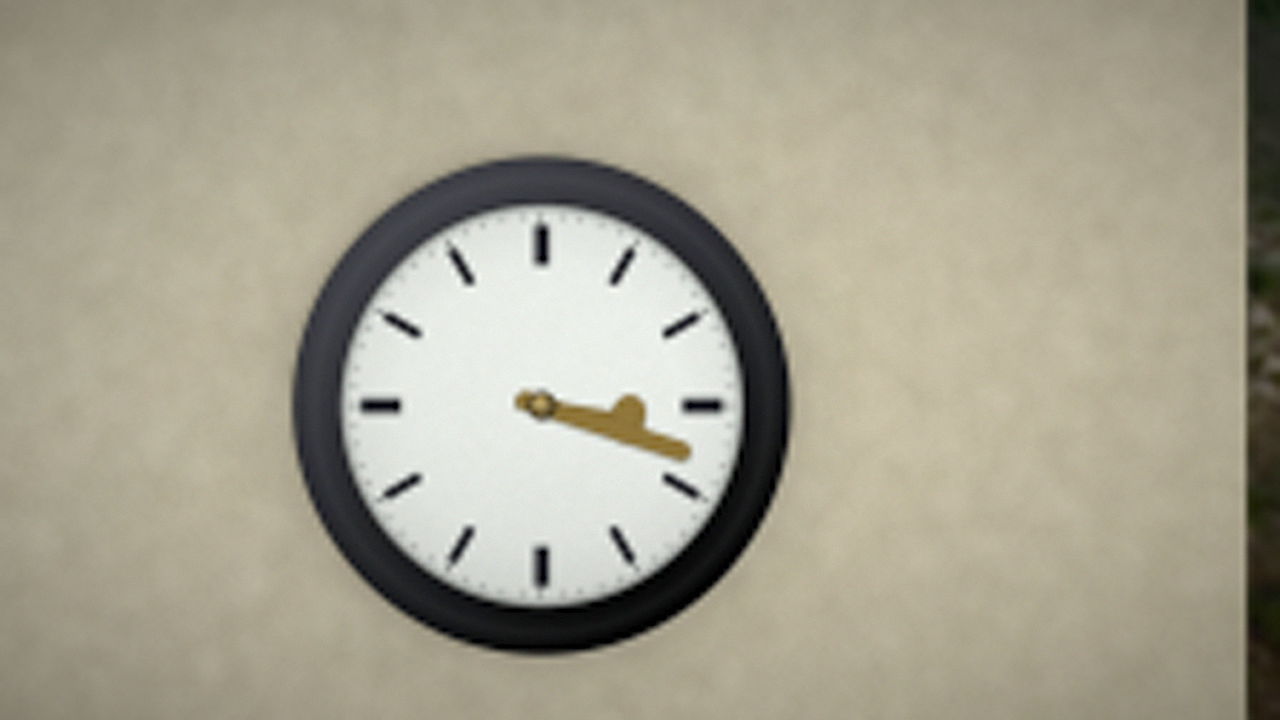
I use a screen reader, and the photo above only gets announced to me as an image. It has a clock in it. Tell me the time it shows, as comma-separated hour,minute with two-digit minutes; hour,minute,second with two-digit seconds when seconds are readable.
3,18
